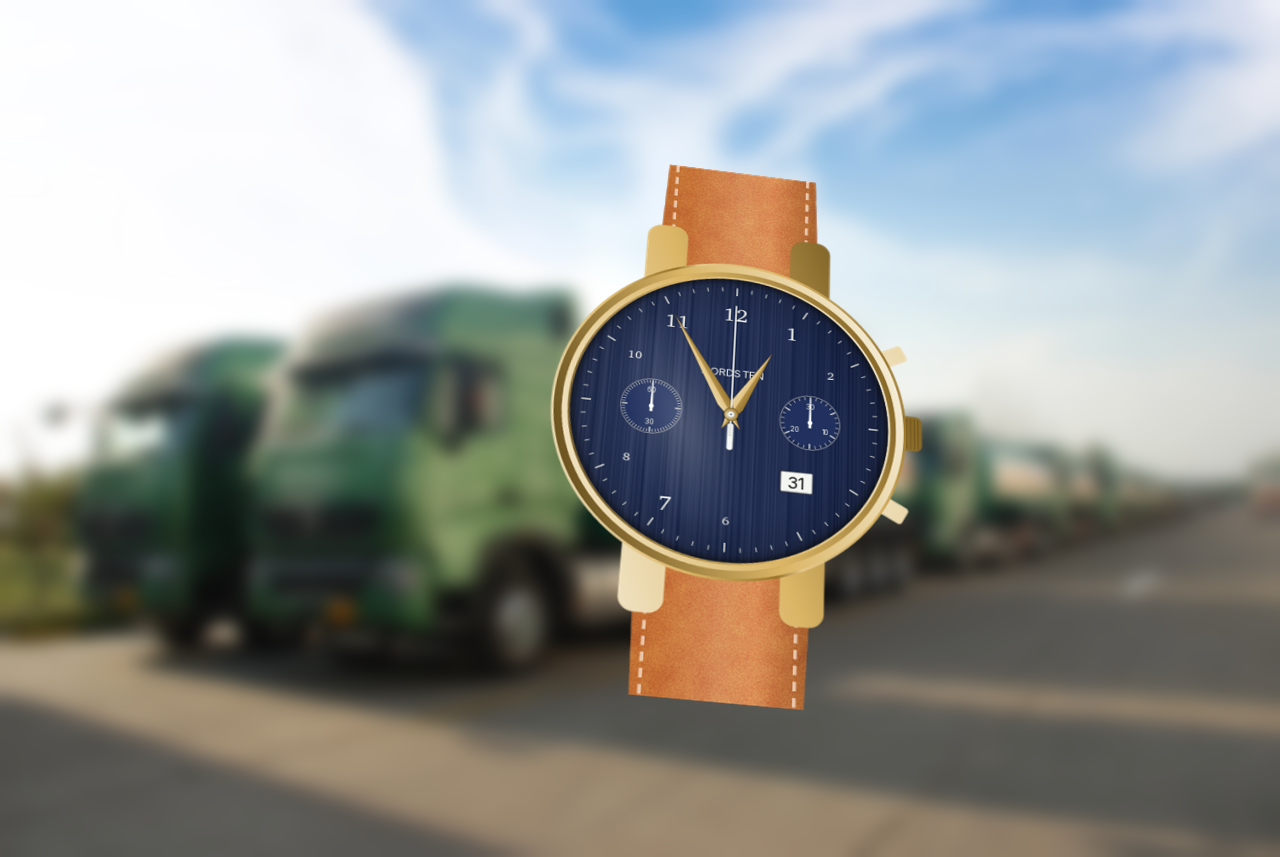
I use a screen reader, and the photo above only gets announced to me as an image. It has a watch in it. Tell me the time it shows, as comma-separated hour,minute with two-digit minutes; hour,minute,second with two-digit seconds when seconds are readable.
12,55
